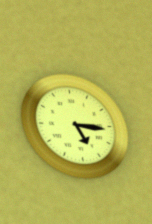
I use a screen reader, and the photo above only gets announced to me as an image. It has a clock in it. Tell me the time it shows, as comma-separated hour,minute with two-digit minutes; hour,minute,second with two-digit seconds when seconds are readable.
5,16
